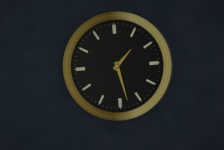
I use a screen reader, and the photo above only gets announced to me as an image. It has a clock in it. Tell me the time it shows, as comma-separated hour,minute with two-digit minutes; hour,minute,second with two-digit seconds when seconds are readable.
1,28
